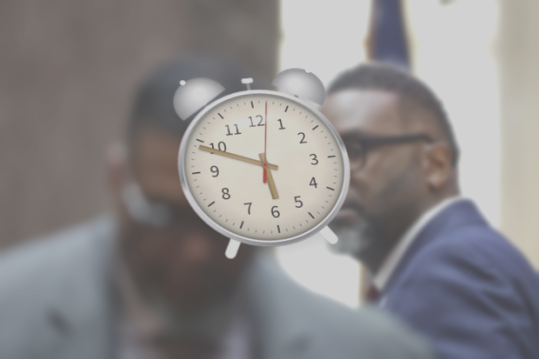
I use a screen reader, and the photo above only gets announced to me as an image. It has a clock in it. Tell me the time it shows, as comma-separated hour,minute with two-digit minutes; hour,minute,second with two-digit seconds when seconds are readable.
5,49,02
